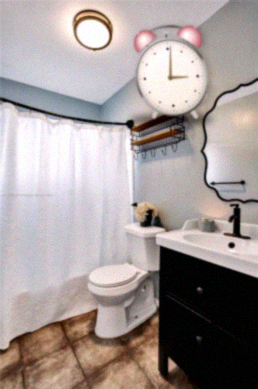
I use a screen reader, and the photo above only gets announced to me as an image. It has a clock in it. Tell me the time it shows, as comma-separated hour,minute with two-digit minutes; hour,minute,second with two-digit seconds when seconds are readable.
3,01
